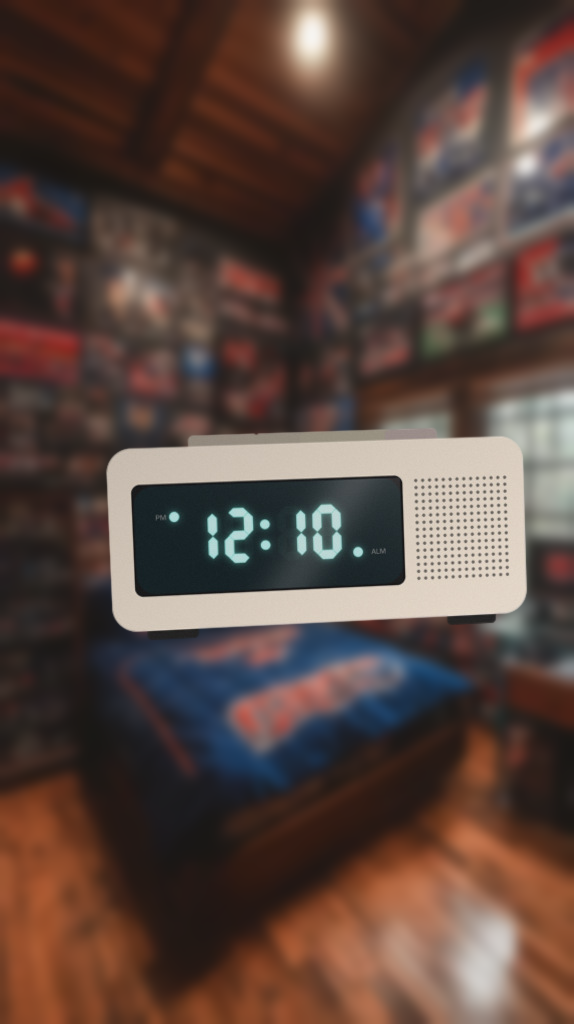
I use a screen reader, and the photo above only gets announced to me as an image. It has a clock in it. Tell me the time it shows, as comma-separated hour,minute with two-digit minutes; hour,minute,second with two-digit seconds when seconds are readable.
12,10
